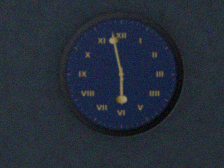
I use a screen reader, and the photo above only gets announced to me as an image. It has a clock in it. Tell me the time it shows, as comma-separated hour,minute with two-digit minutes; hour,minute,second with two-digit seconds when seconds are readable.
5,58
